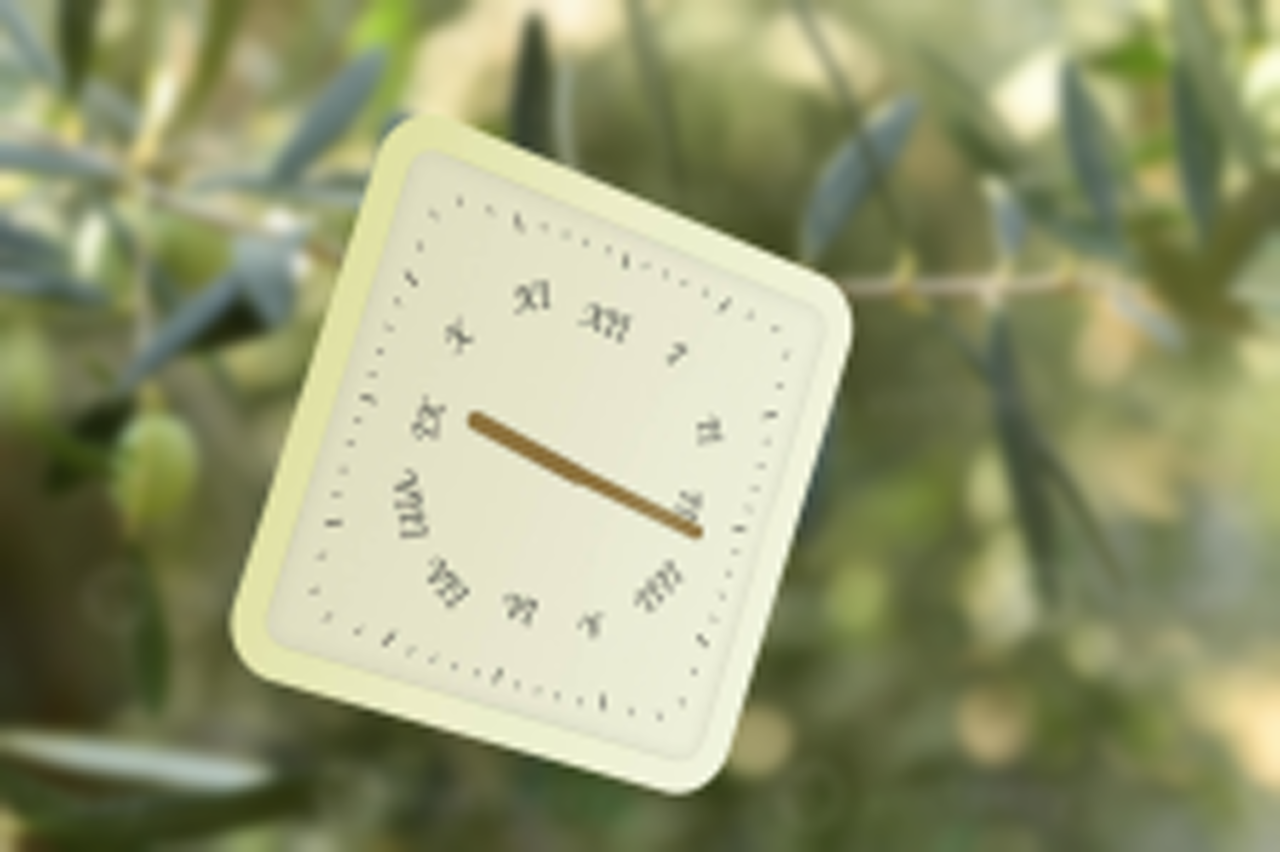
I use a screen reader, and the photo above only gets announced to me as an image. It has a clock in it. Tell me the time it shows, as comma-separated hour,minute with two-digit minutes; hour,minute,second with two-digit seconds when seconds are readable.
9,16
